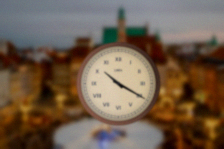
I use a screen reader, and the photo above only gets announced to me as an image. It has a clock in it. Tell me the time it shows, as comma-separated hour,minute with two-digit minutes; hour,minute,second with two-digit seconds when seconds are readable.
10,20
